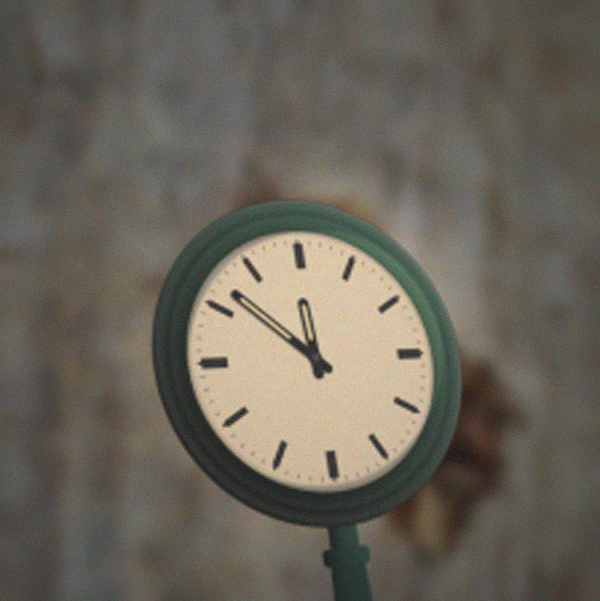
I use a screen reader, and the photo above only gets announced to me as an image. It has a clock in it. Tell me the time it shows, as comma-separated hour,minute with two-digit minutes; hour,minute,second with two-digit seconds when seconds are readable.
11,52
